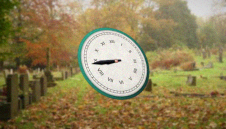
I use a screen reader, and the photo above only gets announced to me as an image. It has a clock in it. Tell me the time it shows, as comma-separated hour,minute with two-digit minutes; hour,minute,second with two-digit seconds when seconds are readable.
8,44
